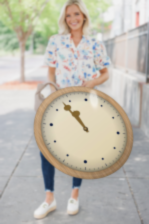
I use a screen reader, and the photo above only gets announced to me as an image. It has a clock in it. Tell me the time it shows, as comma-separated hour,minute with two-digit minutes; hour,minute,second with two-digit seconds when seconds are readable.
10,53
